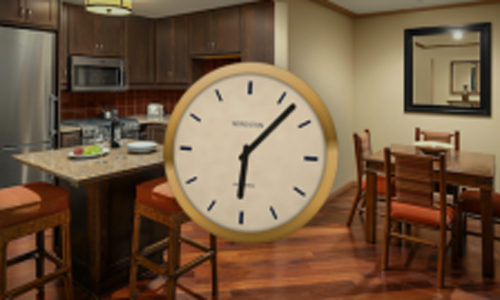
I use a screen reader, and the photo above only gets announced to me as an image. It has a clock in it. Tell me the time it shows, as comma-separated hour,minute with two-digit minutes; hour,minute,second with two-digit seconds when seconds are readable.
6,07
